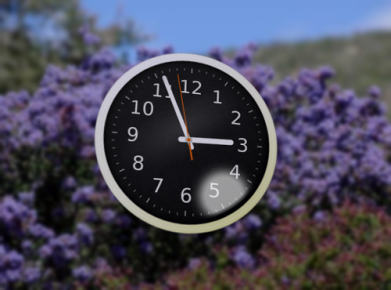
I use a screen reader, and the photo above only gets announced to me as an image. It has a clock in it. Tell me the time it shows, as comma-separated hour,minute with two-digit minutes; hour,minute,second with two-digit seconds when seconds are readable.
2,55,58
